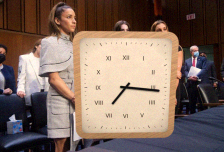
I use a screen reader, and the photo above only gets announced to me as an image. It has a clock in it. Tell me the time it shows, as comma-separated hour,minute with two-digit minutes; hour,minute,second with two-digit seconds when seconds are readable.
7,16
